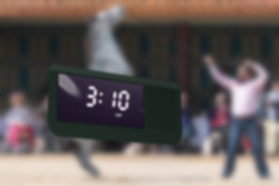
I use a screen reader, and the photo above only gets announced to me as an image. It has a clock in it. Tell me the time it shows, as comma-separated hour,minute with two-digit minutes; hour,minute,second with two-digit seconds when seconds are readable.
3,10
